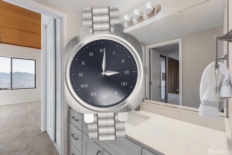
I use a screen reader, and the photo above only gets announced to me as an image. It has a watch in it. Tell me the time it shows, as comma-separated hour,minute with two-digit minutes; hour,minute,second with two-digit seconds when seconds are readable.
3,01
